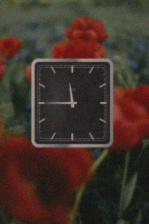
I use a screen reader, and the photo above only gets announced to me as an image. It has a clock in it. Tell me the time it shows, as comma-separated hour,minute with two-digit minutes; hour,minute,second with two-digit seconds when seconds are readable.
11,45
